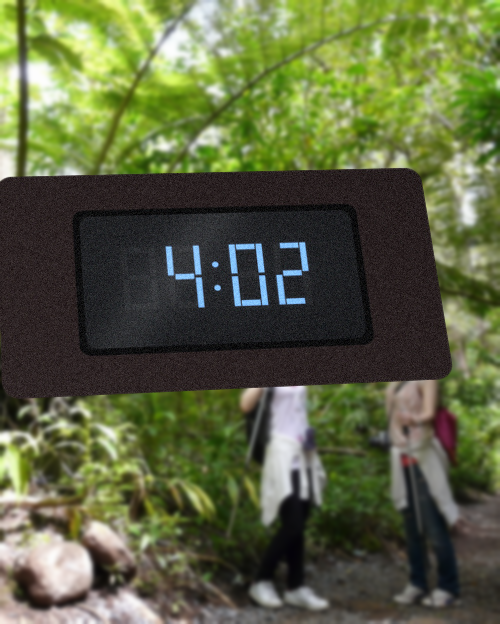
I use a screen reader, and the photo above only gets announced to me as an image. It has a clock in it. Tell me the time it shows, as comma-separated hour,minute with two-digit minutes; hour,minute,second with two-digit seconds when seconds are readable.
4,02
